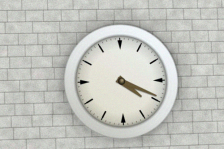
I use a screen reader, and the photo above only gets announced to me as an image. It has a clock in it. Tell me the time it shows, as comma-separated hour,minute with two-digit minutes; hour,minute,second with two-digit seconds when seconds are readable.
4,19
